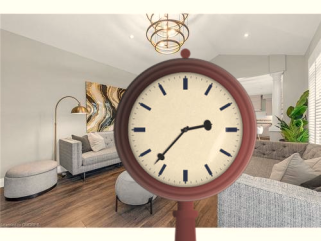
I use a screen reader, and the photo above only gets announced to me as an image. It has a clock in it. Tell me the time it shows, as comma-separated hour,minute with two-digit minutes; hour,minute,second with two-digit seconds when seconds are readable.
2,37
